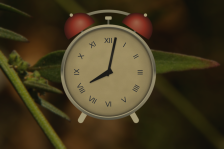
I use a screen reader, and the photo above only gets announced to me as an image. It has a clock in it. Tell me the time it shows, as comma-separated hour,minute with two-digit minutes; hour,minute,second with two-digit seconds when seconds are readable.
8,02
